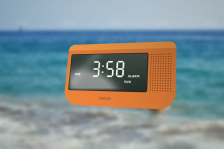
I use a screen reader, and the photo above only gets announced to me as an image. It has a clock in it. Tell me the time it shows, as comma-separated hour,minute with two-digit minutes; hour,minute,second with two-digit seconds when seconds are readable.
3,58
